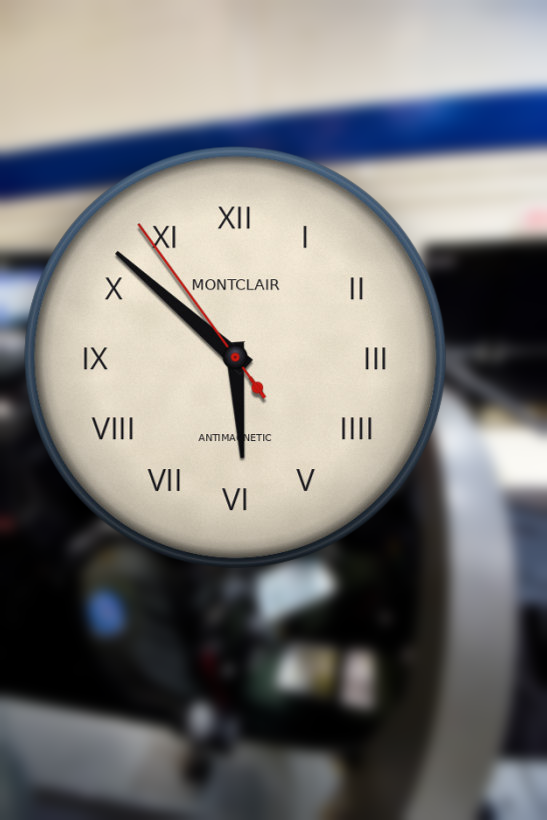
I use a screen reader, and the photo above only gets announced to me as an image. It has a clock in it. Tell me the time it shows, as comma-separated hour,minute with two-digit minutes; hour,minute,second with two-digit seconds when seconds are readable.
5,51,54
